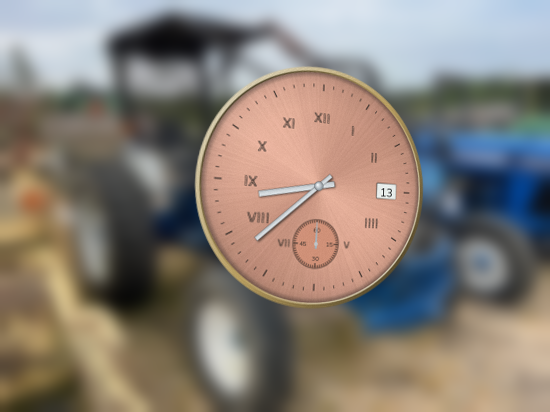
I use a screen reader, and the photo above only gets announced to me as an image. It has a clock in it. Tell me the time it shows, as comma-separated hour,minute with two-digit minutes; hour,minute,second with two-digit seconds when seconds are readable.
8,38
